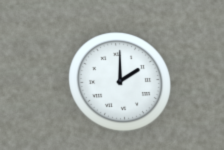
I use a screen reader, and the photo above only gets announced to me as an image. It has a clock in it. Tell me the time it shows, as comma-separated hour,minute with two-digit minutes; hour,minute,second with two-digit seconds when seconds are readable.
2,01
